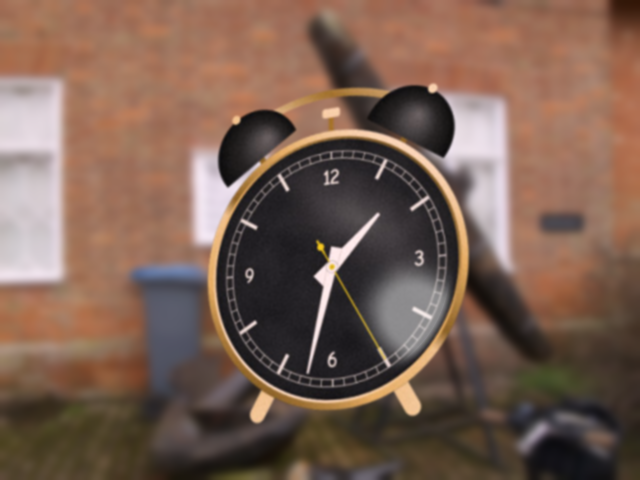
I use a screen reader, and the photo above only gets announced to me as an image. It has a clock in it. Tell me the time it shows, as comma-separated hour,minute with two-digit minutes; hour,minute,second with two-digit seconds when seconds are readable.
1,32,25
